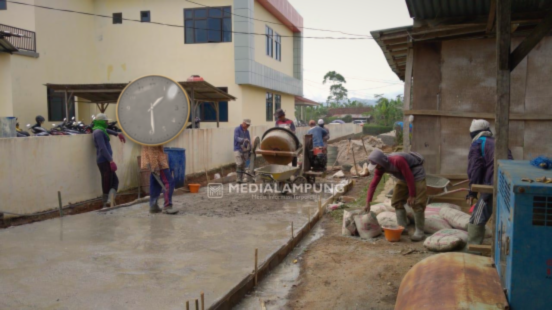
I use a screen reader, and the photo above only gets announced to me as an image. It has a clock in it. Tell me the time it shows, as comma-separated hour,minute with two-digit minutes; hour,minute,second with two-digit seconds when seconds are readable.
1,29
